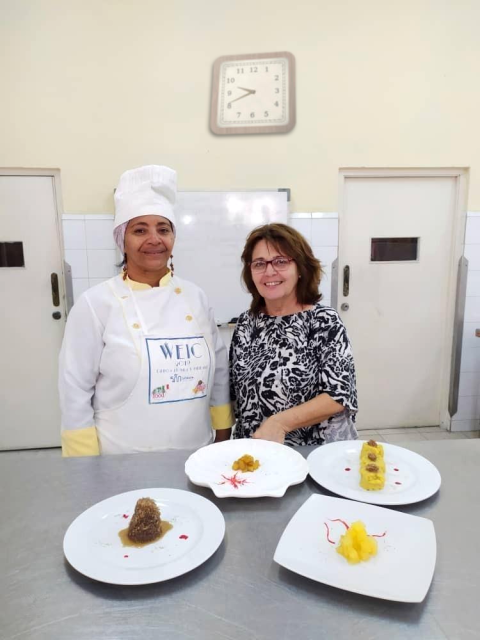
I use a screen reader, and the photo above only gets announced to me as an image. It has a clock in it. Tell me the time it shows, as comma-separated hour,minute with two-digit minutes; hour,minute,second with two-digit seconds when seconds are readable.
9,41
